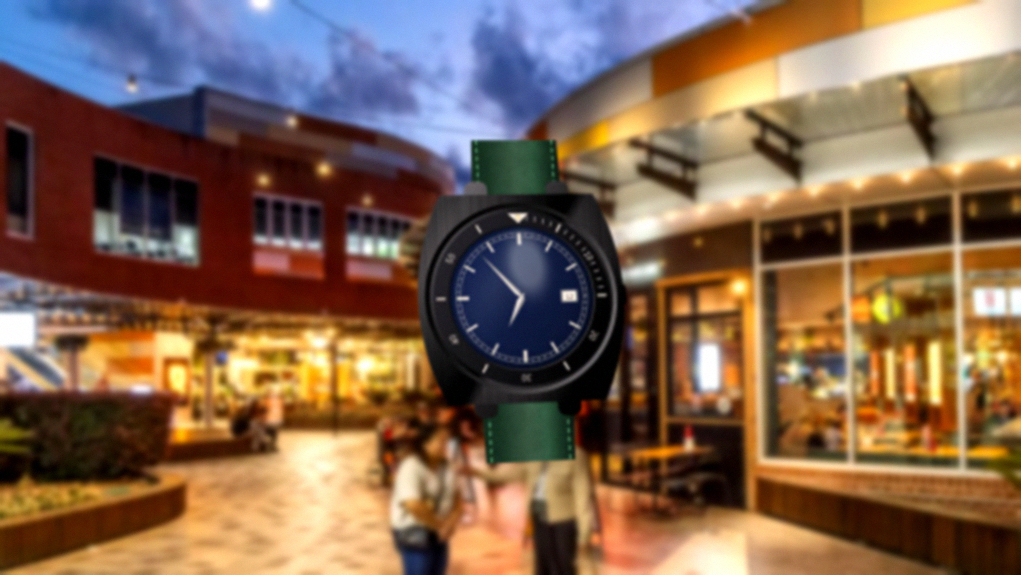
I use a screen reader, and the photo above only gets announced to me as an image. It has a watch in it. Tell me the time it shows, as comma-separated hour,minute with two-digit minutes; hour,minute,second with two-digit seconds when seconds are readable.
6,53
